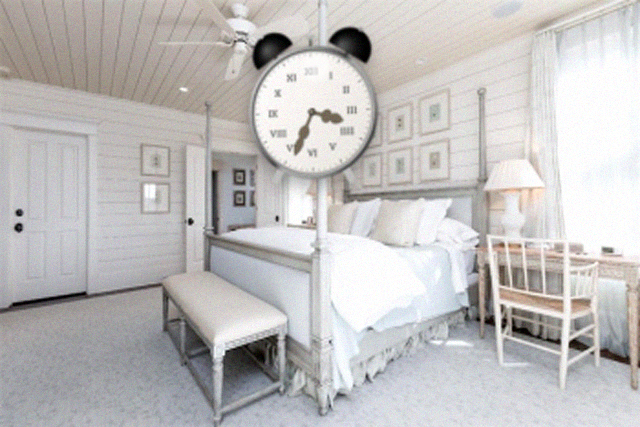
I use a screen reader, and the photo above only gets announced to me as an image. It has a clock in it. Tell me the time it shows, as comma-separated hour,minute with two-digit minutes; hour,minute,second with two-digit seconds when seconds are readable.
3,34
